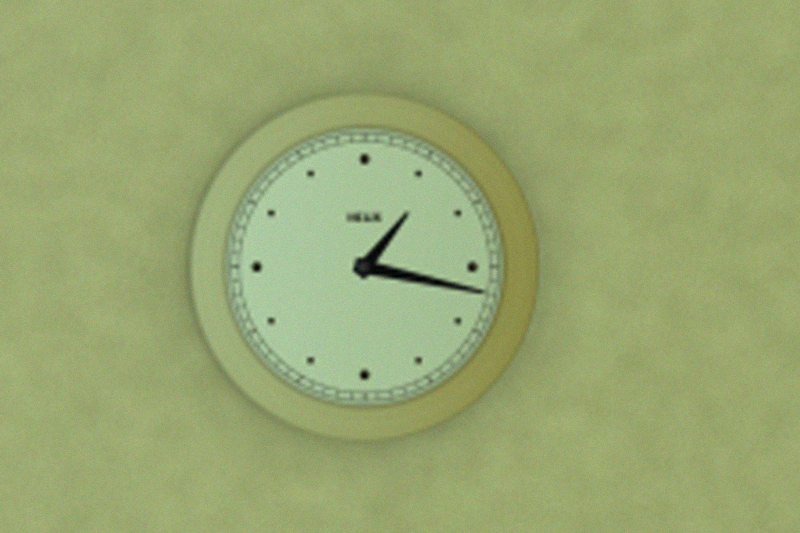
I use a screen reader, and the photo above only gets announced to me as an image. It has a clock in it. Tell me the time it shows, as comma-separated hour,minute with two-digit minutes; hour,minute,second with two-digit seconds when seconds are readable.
1,17
